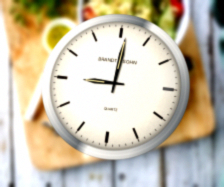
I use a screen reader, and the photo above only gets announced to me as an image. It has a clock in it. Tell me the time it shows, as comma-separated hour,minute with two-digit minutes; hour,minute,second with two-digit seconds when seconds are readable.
9,01
